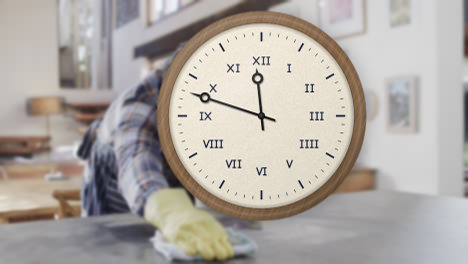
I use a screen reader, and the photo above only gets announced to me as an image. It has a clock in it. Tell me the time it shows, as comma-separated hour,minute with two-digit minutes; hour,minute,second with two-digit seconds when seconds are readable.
11,48
